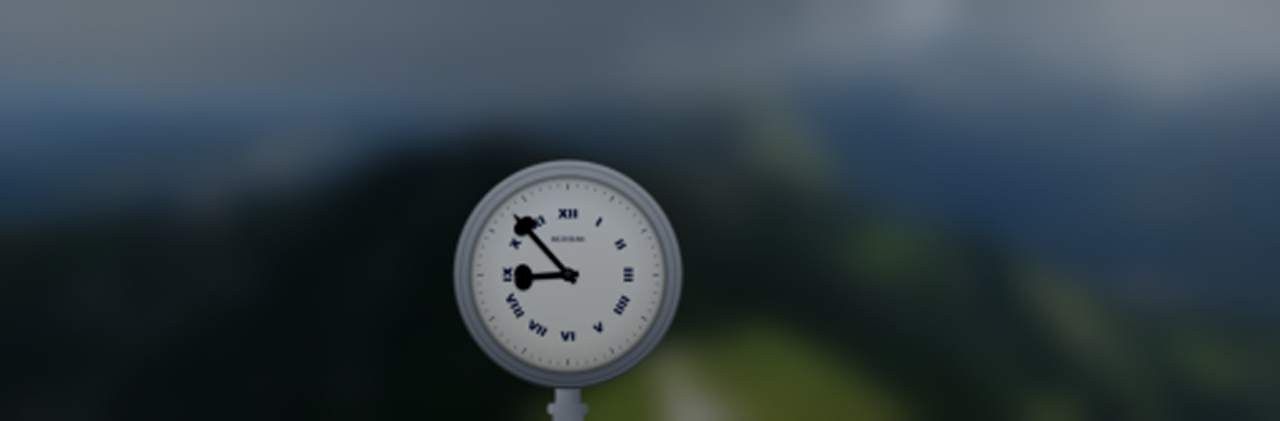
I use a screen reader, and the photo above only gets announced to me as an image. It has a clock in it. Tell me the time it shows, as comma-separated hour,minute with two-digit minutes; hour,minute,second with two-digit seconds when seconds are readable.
8,53
